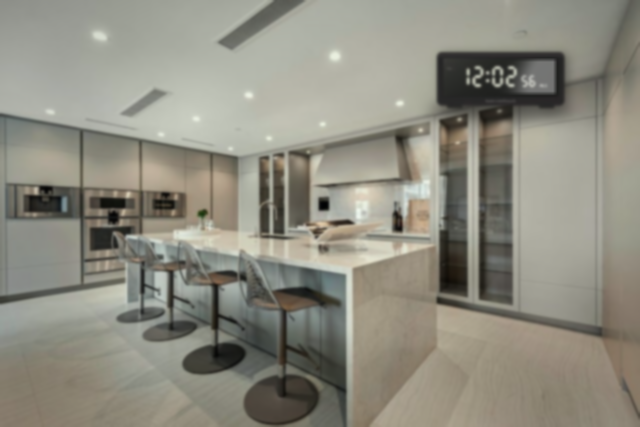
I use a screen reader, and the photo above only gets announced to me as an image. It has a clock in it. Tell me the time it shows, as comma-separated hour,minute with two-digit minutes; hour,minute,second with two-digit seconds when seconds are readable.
12,02
